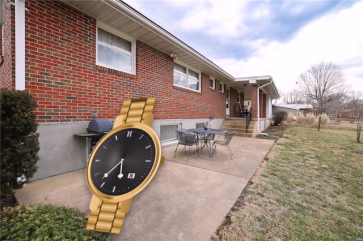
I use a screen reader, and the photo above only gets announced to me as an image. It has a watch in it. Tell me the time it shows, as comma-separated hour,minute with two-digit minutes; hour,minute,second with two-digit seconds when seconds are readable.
5,37
